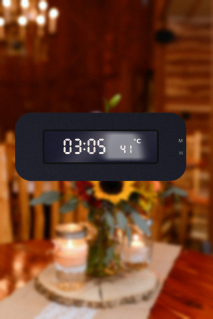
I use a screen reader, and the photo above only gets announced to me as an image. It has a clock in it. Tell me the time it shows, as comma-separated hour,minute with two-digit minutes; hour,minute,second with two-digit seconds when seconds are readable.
3,05
